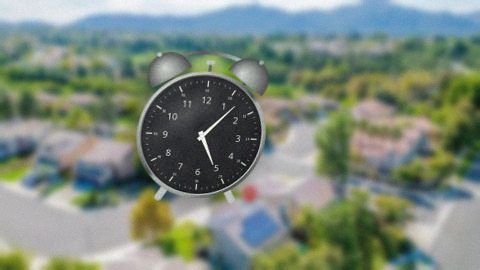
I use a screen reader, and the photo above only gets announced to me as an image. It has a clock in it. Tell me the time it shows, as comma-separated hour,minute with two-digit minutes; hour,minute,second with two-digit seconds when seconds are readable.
5,07
